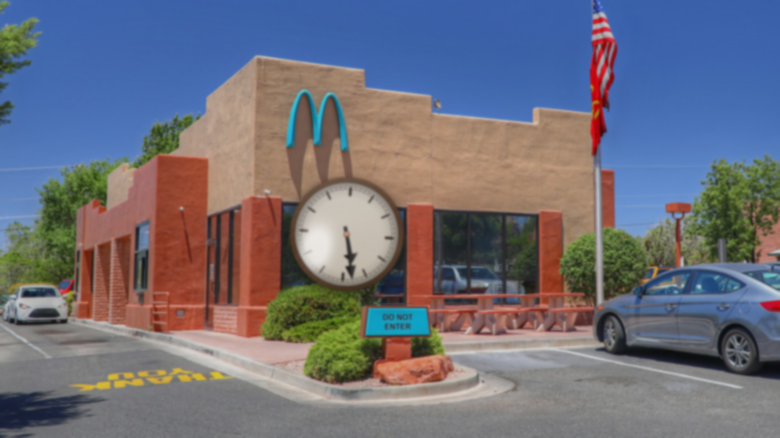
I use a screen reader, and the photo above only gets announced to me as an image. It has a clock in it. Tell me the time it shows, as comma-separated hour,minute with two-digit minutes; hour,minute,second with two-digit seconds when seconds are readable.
5,28
